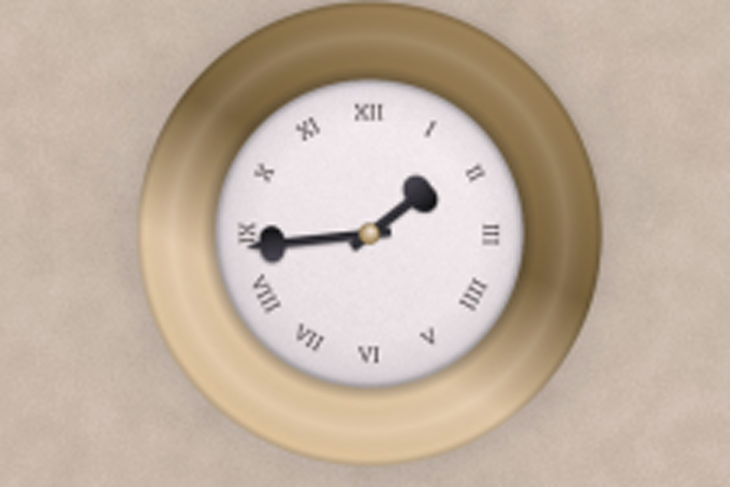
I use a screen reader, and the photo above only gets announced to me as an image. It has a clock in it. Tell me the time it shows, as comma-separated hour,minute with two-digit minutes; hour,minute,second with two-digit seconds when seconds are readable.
1,44
